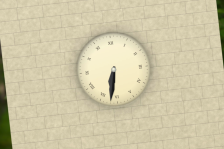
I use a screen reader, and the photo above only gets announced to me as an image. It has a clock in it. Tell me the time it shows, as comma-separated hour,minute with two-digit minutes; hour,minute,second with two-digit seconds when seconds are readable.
6,32
